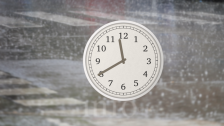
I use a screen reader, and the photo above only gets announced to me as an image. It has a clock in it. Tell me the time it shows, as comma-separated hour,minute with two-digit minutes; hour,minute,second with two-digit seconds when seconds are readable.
11,40
